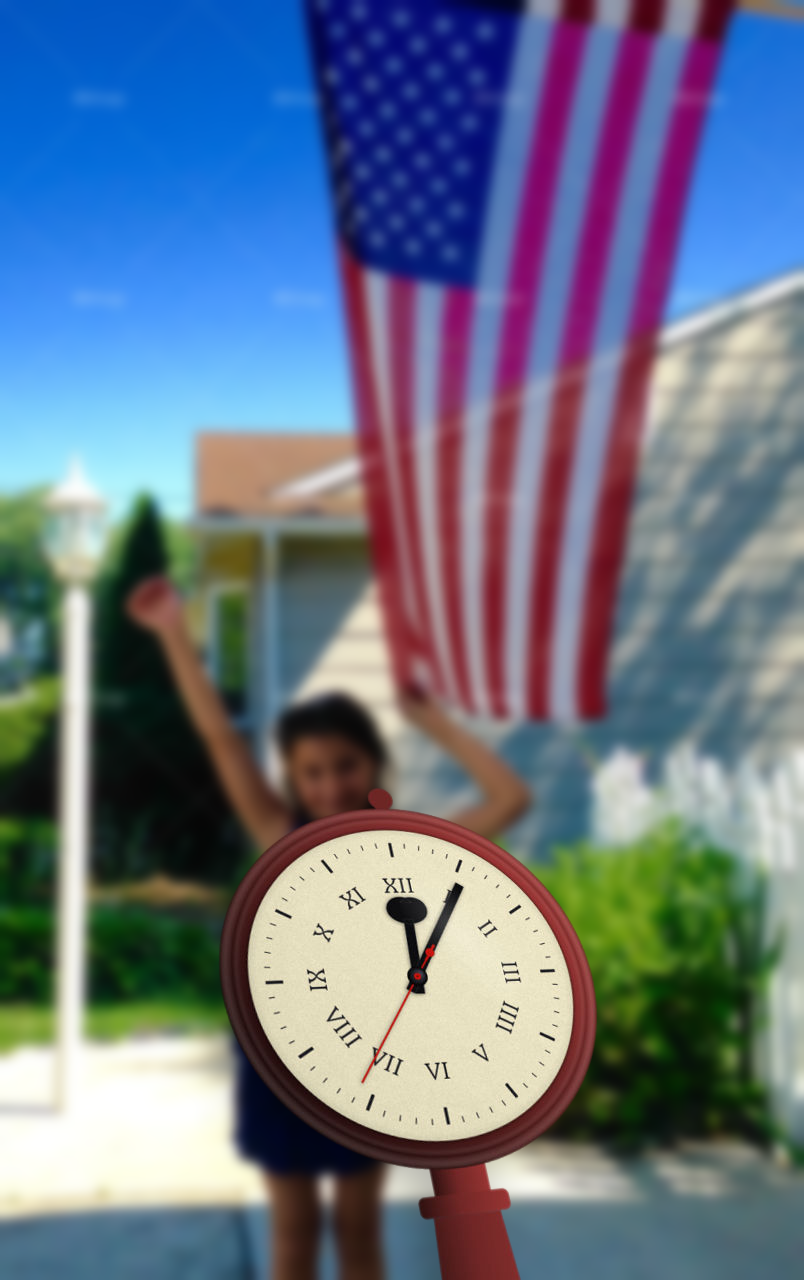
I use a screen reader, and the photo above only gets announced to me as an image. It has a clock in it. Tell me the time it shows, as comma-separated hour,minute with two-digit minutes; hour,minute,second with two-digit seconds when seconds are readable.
12,05,36
